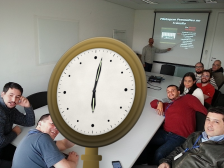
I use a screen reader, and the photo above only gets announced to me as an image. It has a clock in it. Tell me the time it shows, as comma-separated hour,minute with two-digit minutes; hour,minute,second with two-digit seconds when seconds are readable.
6,02
